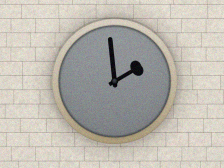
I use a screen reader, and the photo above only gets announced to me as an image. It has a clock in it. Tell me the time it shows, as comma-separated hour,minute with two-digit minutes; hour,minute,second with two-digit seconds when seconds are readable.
1,59
